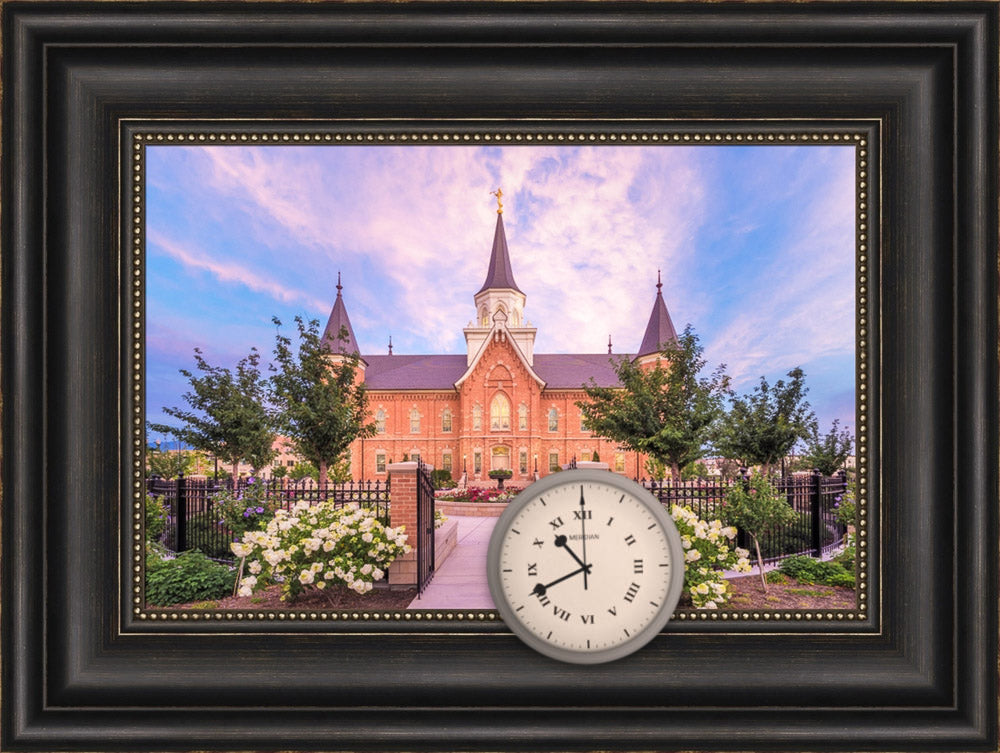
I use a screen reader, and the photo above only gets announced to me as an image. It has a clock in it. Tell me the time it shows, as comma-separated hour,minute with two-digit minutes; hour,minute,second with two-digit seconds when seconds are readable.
10,41,00
